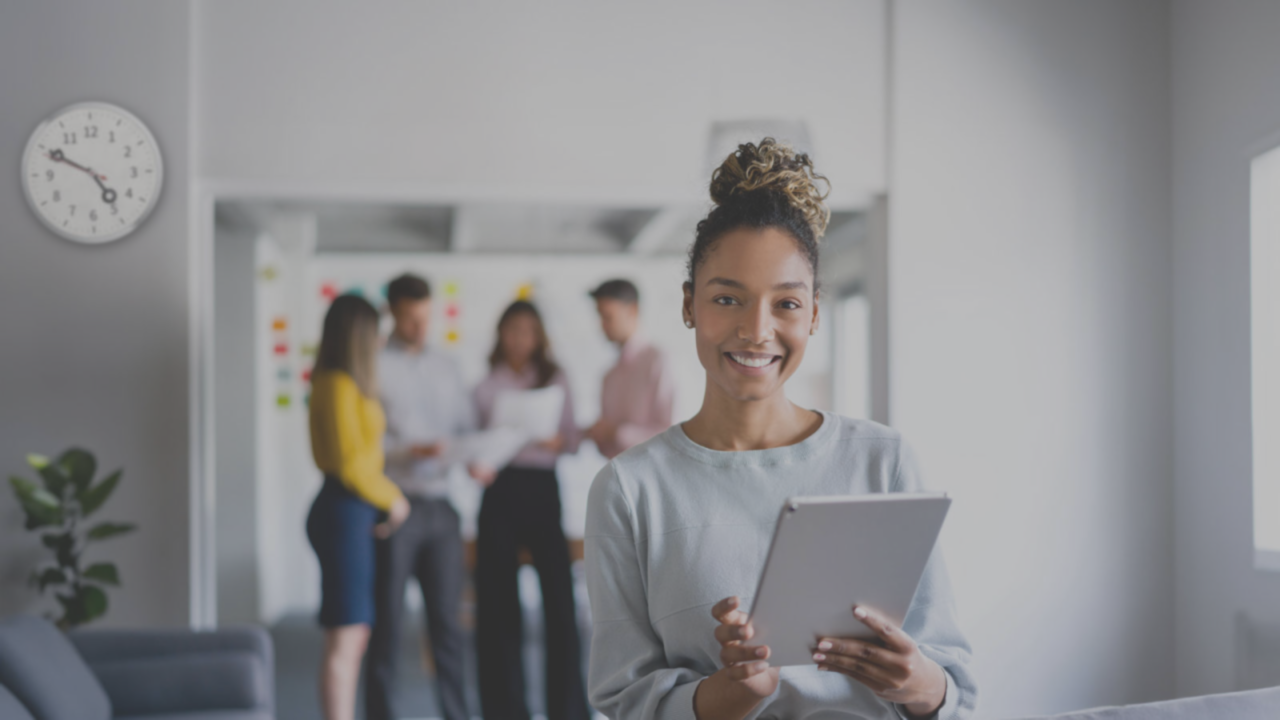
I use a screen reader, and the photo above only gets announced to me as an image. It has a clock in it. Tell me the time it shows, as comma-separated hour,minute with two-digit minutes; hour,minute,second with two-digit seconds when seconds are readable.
4,49,49
